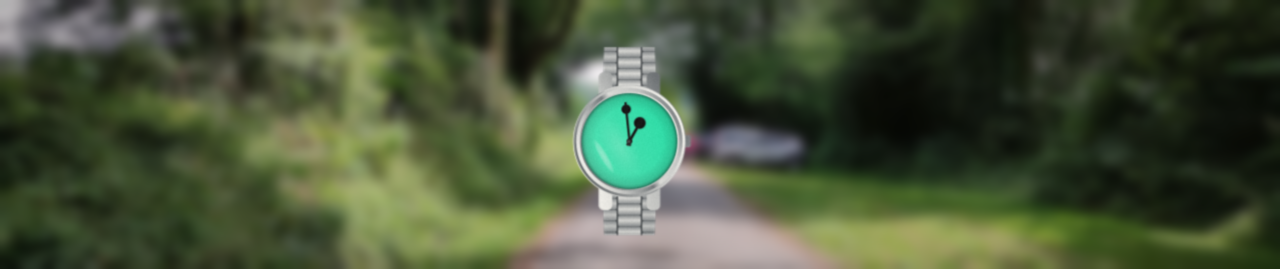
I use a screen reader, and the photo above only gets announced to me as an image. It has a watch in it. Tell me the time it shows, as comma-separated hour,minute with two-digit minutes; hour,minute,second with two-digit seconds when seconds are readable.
12,59
